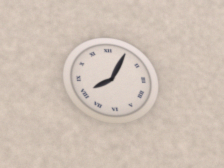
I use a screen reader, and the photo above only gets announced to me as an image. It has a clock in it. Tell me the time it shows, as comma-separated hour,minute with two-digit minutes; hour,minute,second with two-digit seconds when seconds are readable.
8,05
